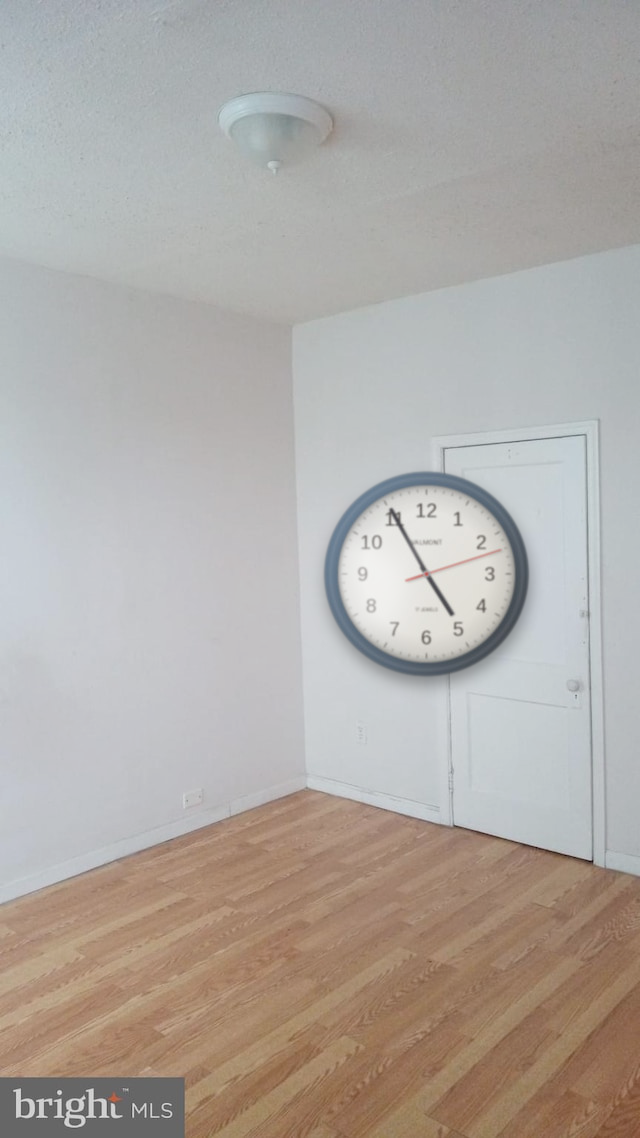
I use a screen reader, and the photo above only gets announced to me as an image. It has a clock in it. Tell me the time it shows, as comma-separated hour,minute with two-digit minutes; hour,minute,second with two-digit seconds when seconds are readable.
4,55,12
